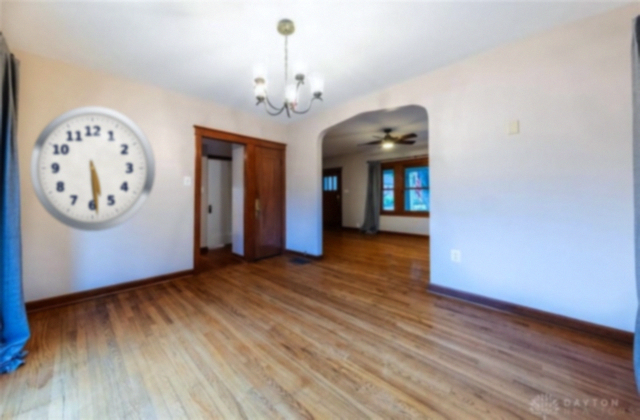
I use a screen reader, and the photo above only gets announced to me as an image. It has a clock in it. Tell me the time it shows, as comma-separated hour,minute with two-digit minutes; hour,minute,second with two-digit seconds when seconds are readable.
5,29
